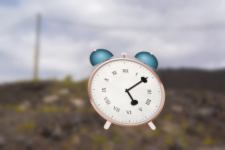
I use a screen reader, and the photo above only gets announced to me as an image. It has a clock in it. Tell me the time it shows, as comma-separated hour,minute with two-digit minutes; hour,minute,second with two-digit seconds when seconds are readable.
5,09
